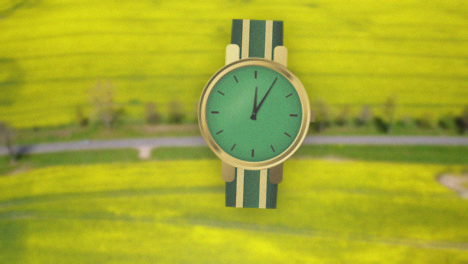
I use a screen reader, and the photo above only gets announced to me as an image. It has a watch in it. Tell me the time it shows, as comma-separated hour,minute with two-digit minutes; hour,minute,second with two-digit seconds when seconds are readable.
12,05
